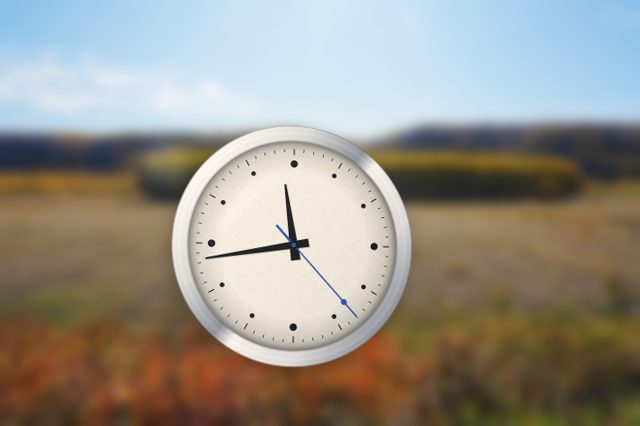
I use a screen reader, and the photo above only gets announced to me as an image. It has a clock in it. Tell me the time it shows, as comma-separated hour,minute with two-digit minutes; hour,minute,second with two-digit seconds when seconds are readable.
11,43,23
